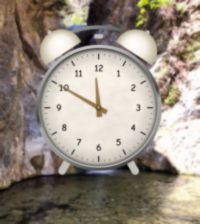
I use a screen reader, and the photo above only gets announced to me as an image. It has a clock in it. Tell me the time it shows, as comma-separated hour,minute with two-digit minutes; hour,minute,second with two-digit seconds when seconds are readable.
11,50
